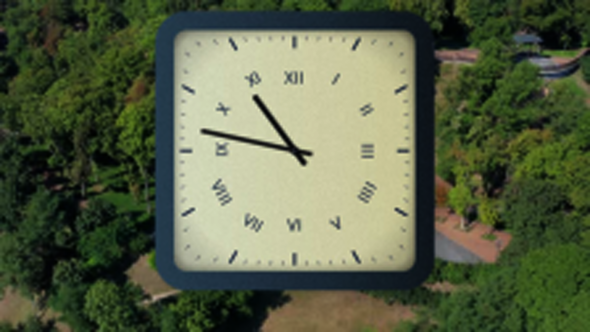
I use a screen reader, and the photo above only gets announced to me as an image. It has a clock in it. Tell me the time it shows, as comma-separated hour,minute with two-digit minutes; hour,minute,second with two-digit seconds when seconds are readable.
10,47
